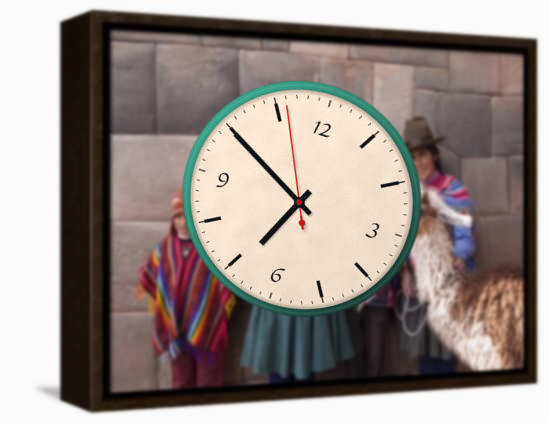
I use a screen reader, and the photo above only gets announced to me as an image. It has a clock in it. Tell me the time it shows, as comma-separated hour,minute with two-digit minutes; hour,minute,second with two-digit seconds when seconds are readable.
6,49,56
